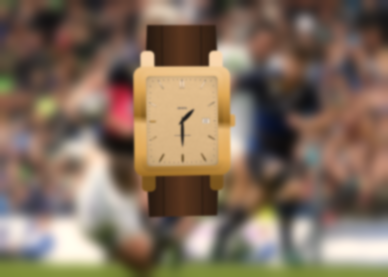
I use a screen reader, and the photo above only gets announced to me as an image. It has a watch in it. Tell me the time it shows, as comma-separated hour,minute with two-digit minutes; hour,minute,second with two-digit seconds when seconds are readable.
1,30
